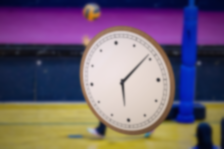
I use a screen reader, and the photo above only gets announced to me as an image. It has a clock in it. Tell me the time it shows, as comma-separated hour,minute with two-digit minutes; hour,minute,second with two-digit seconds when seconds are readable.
6,09
